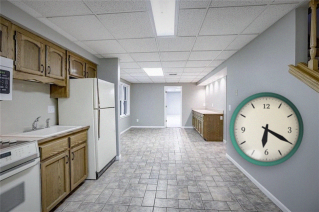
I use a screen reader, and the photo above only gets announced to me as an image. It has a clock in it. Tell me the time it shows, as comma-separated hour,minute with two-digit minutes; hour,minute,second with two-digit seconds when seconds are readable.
6,20
